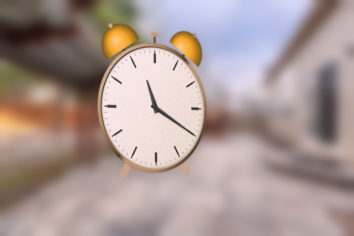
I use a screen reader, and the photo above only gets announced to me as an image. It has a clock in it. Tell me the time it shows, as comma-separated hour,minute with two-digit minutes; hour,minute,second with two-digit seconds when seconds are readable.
11,20
